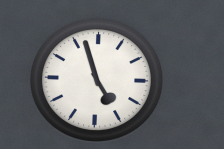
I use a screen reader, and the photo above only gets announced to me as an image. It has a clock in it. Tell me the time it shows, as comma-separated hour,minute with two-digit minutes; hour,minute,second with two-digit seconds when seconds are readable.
4,57
